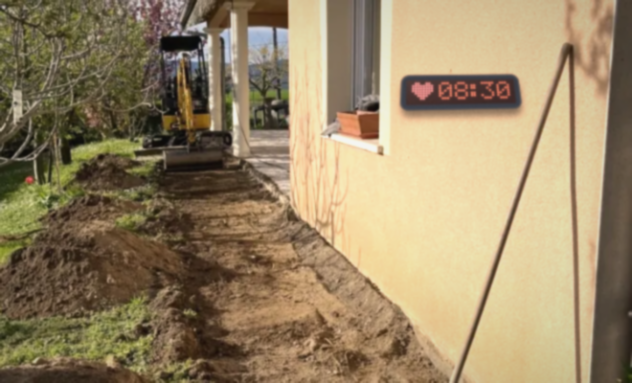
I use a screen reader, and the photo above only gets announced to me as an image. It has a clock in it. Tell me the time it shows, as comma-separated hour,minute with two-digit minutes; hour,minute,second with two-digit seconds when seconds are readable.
8,30
